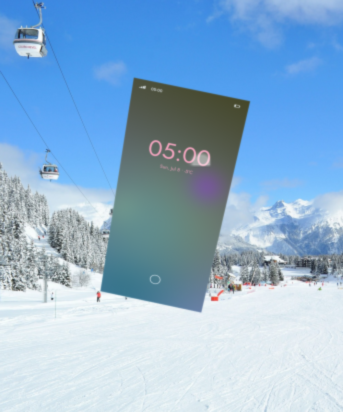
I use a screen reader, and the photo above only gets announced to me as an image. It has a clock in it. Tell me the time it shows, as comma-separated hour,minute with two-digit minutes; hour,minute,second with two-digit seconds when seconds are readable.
5,00
